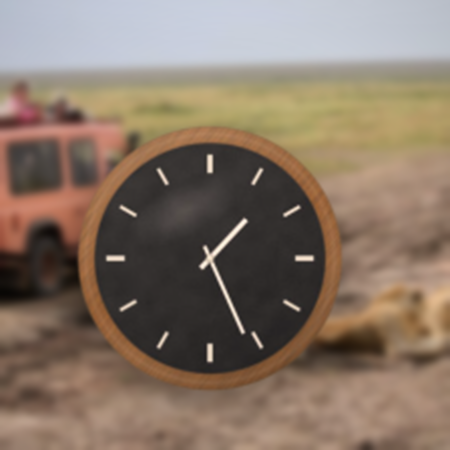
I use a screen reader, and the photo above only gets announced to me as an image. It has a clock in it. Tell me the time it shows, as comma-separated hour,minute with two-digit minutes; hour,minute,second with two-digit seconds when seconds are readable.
1,26
